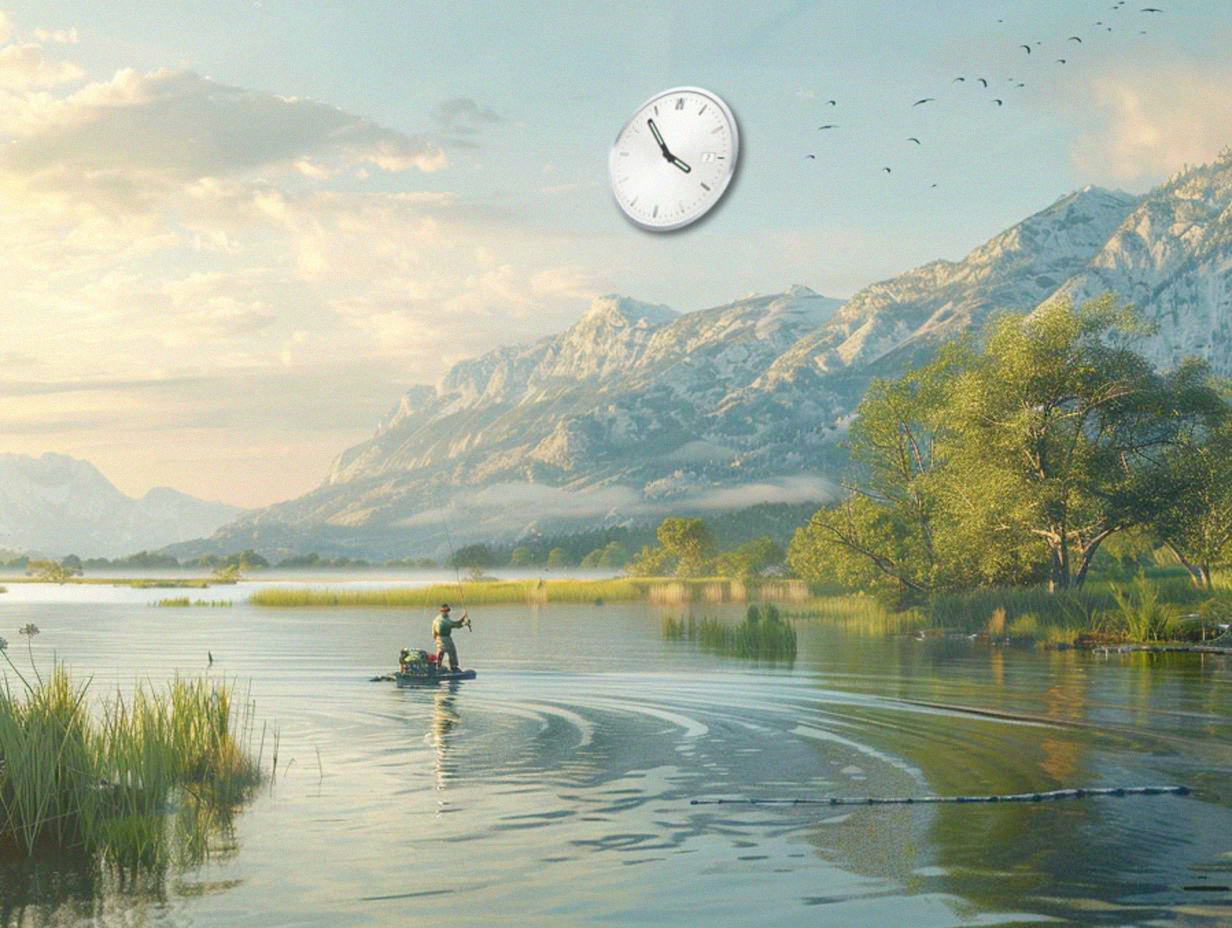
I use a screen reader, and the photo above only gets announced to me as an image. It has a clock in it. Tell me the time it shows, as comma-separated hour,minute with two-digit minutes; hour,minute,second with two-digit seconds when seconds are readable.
3,53
